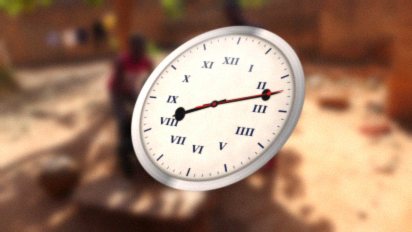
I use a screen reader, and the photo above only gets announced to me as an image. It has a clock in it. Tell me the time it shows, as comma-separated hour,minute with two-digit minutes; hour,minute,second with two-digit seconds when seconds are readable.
8,12,12
